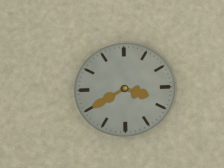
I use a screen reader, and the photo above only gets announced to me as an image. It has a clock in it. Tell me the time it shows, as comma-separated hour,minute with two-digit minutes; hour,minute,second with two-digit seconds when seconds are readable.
3,40
